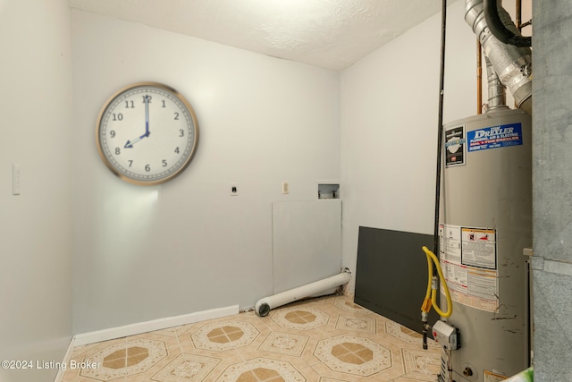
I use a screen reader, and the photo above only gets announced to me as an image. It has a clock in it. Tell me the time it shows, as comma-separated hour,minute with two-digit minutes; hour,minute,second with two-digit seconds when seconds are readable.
8,00
